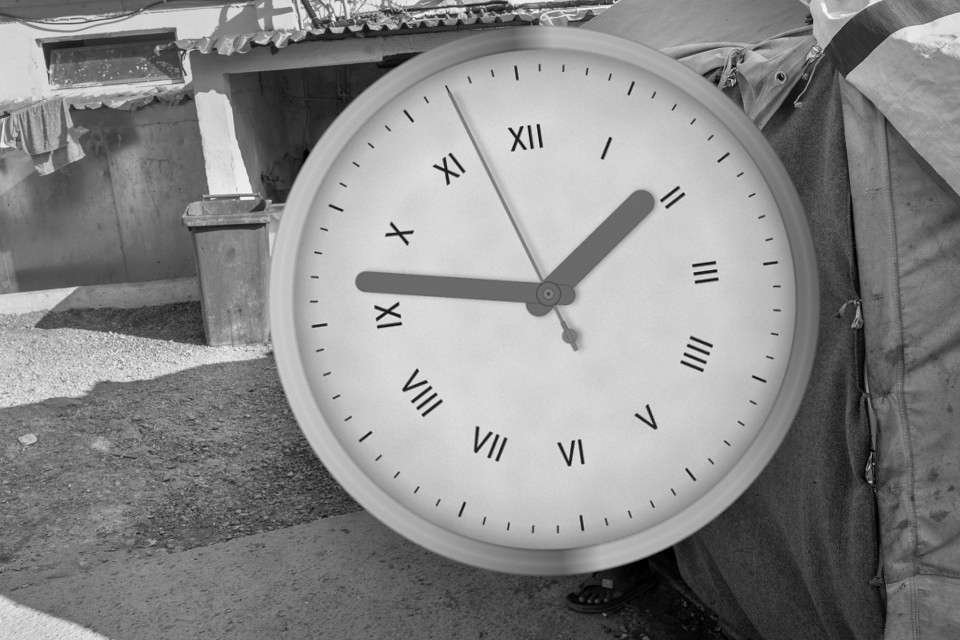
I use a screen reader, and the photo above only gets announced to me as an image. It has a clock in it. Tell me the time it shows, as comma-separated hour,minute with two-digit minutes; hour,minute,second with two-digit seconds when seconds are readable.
1,46,57
